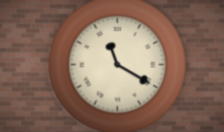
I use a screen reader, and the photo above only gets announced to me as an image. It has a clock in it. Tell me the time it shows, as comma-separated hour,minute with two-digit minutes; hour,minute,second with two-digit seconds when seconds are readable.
11,20
